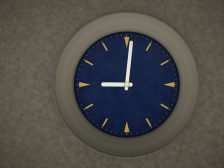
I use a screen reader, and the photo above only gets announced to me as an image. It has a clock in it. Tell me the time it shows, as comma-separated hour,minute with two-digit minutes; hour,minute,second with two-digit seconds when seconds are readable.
9,01
